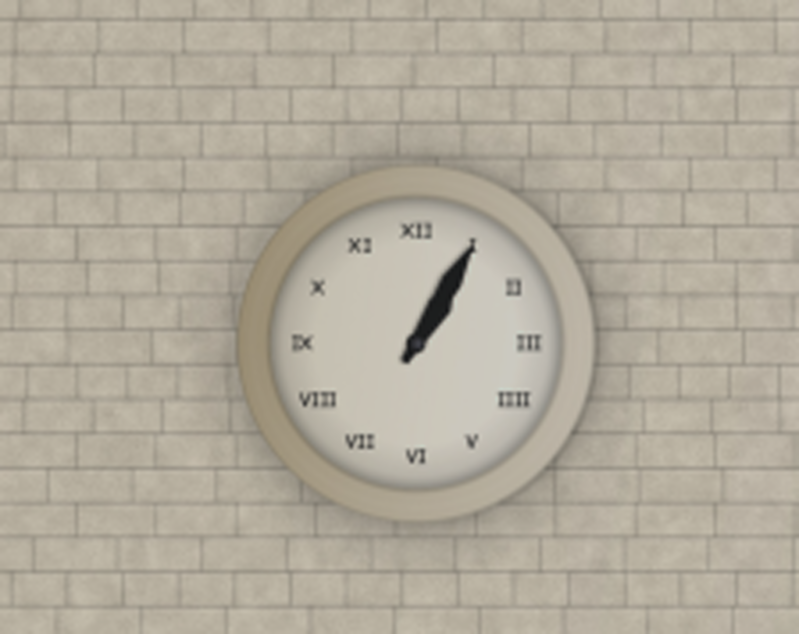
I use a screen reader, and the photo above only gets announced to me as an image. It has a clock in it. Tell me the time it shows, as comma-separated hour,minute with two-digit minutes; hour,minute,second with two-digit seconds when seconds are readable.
1,05
